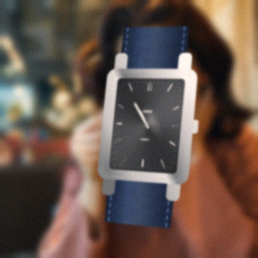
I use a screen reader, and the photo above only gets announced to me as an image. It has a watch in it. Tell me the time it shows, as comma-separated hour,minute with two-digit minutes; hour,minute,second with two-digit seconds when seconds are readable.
10,54
